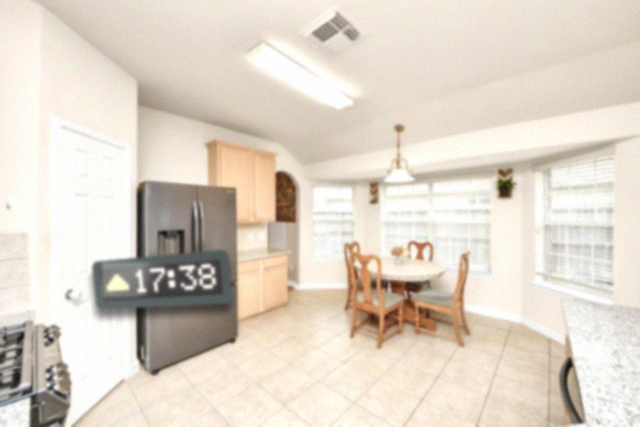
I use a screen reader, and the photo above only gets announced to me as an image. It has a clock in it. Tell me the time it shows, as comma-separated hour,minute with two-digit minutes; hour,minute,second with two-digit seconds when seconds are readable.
17,38
